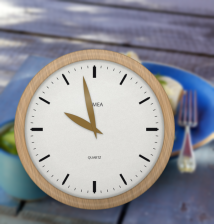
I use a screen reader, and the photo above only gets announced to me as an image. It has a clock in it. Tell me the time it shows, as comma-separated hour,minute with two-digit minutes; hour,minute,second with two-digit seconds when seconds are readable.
9,58
